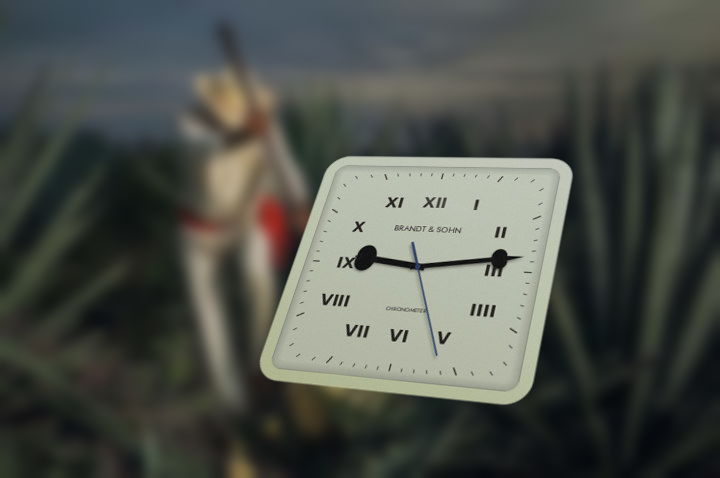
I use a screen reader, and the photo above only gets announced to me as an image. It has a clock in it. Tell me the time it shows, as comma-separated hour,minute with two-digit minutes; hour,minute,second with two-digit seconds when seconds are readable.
9,13,26
